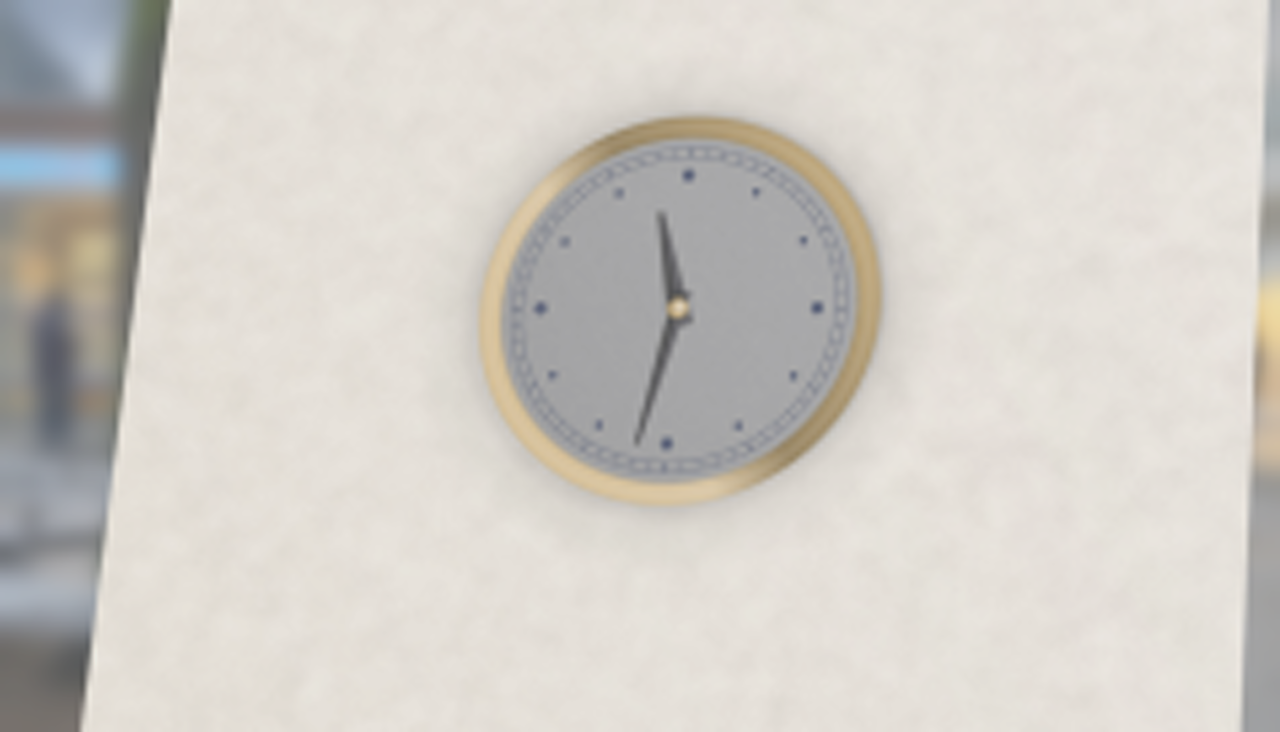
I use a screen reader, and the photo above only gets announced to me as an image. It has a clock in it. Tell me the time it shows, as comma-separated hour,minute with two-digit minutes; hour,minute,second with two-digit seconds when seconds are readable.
11,32
